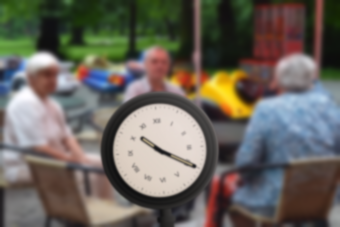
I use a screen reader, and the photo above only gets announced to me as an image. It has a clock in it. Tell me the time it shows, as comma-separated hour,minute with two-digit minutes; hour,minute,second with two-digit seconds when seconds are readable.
10,20
